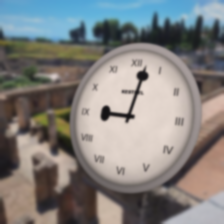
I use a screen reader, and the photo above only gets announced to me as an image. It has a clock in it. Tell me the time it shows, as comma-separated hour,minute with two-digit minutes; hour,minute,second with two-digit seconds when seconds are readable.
9,02
